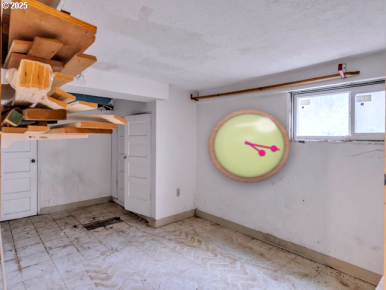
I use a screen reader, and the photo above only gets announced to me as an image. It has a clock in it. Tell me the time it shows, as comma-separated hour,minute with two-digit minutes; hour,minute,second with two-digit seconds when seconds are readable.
4,17
